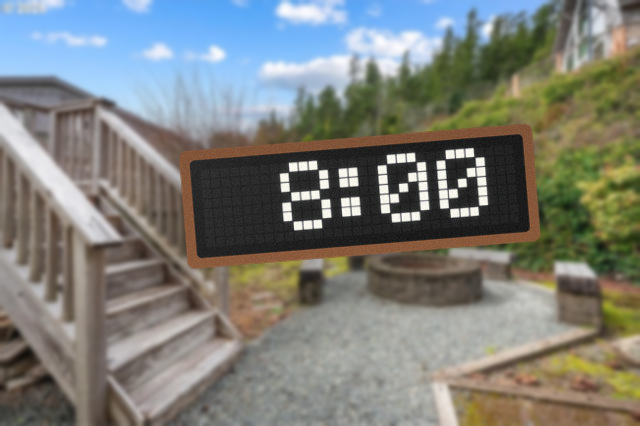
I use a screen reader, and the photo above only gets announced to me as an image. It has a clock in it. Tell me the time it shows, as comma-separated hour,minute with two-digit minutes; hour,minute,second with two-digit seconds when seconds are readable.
8,00
